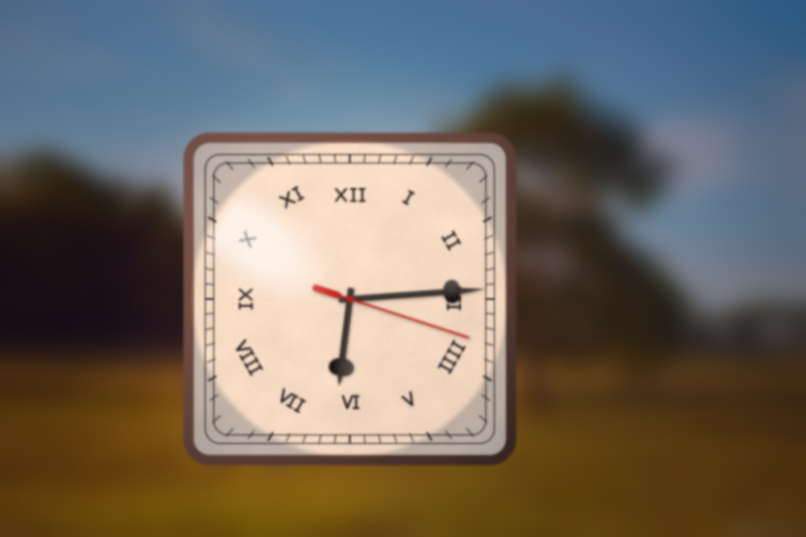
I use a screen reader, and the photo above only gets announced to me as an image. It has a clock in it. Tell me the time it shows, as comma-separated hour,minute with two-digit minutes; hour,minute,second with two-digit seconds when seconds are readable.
6,14,18
